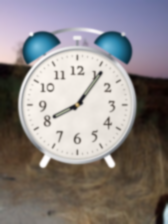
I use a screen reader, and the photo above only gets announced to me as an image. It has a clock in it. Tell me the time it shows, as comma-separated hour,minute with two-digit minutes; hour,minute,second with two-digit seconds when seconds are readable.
8,06
